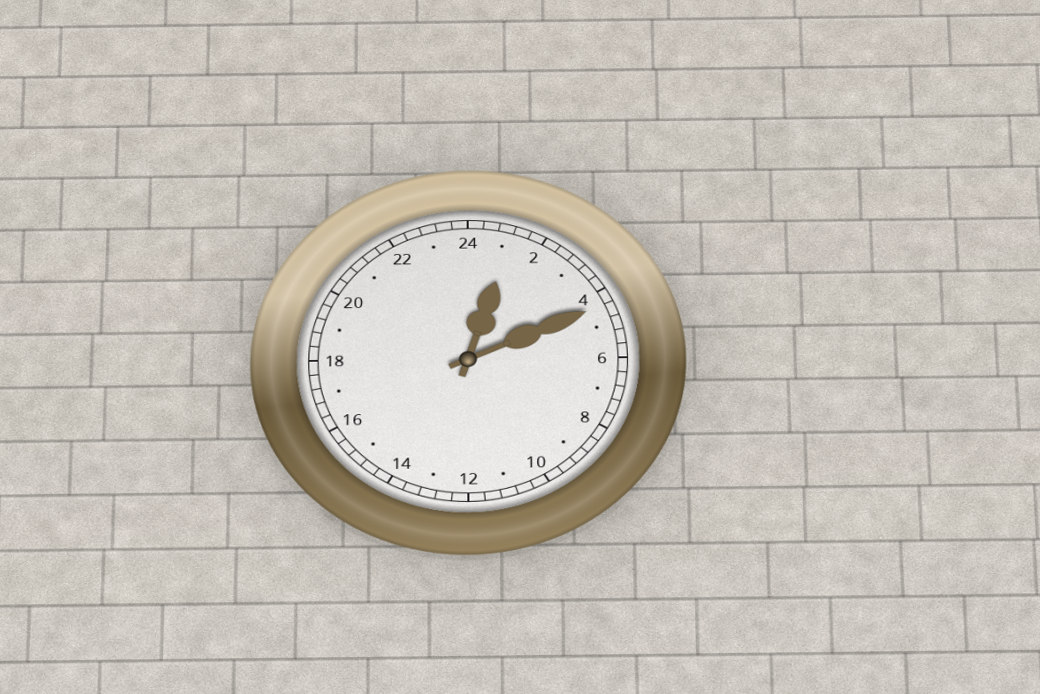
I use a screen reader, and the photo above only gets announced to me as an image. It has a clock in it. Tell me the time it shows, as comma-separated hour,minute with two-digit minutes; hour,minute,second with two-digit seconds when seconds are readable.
1,11
